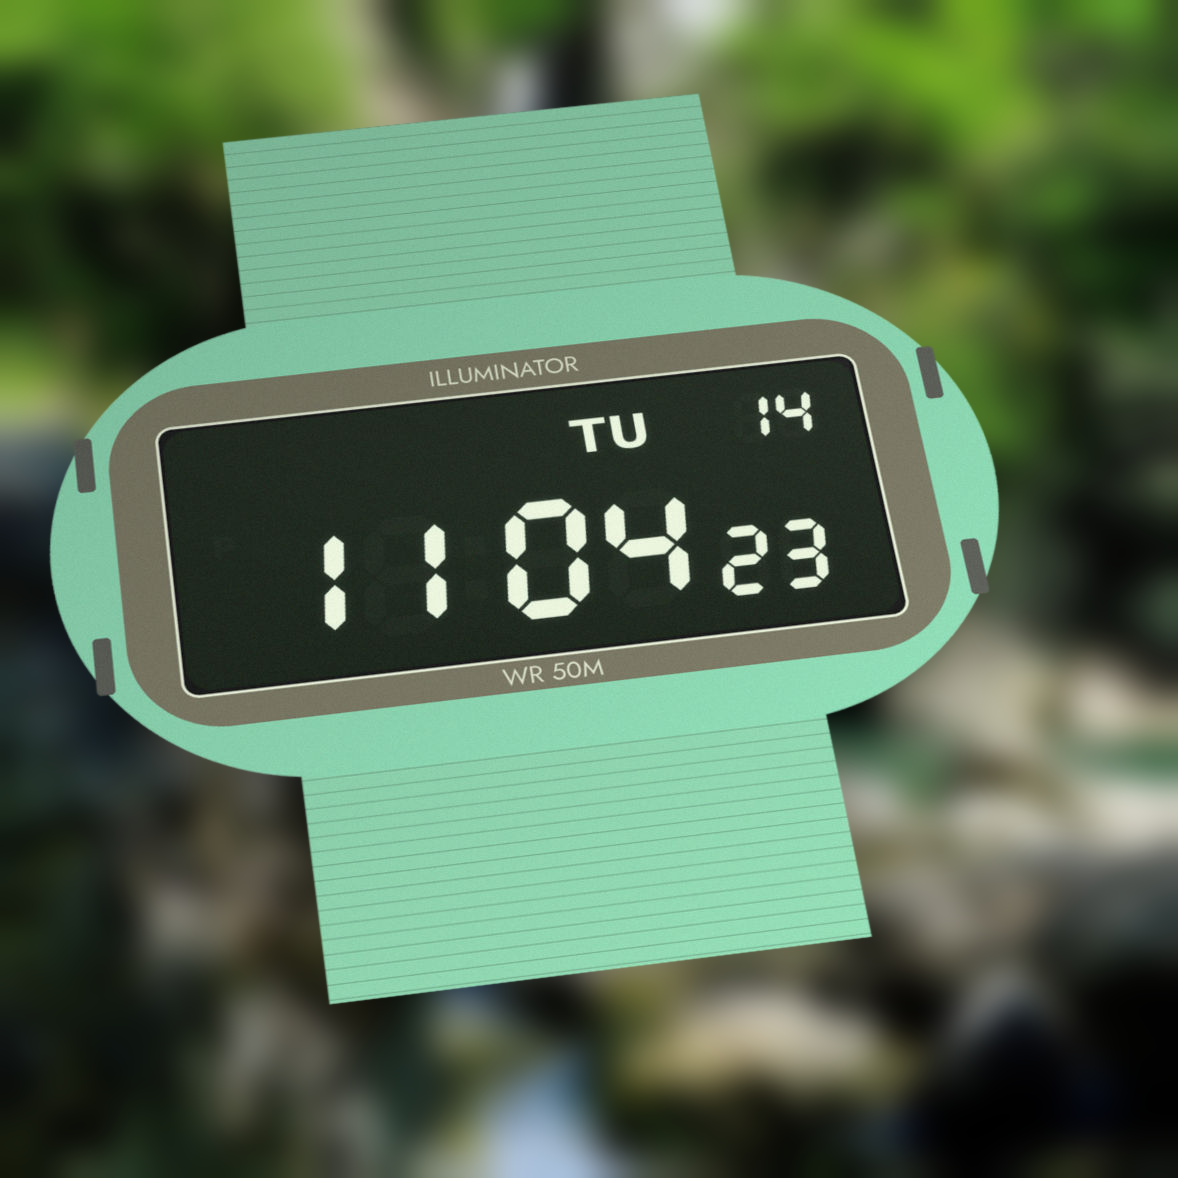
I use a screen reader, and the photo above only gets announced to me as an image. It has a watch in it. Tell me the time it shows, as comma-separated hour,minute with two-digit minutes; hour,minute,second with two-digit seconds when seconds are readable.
11,04,23
